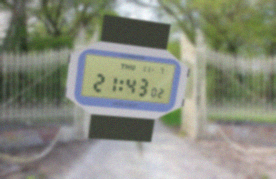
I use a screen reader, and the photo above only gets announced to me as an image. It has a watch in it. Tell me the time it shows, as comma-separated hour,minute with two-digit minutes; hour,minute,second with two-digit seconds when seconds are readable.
21,43
